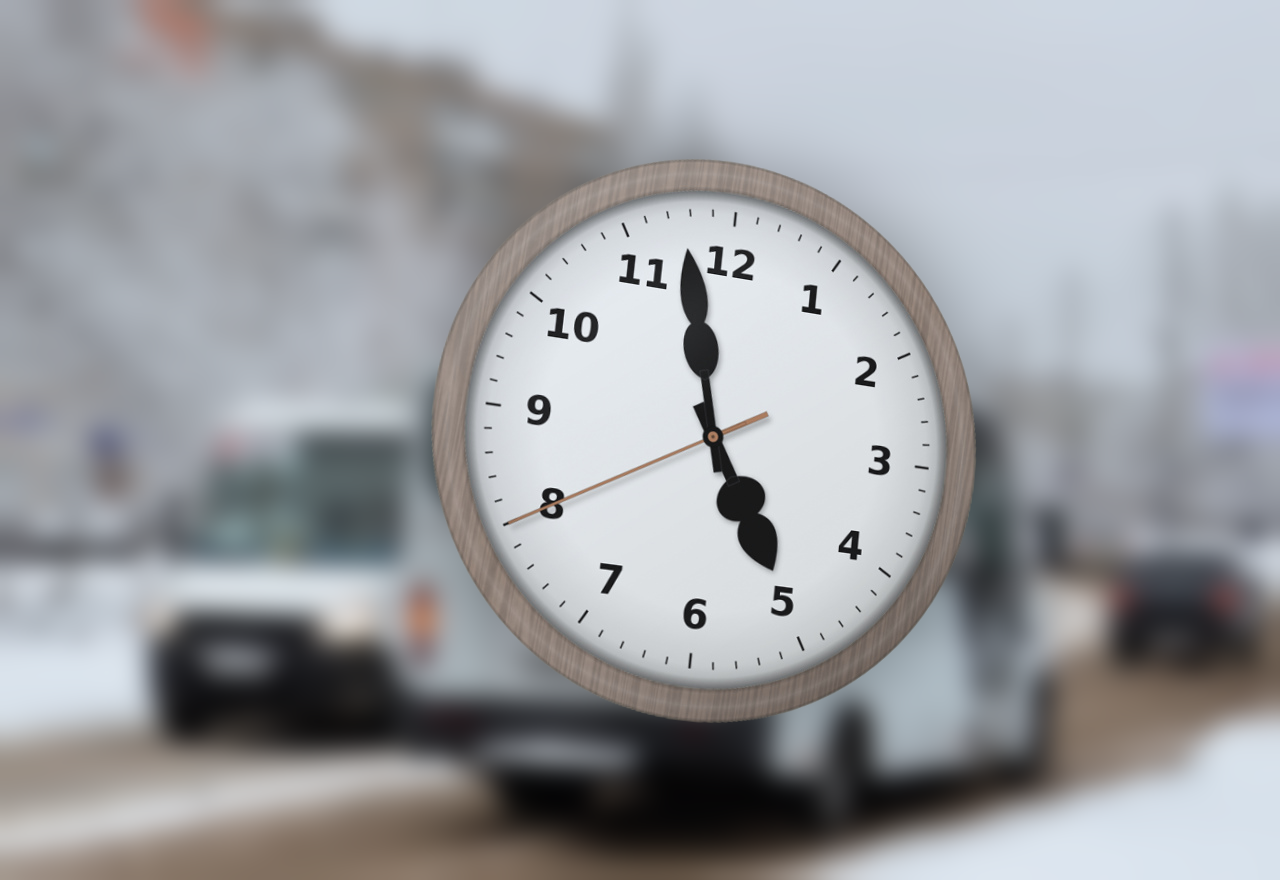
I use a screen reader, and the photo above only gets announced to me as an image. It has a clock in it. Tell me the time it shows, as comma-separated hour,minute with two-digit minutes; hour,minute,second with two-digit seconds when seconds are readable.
4,57,40
